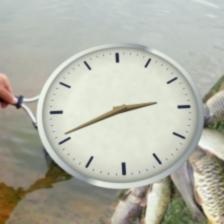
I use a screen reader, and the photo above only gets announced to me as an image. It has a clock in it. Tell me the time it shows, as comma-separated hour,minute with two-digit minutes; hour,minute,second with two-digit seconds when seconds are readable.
2,41
